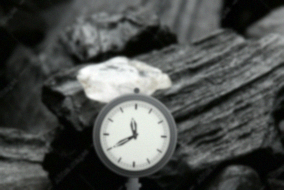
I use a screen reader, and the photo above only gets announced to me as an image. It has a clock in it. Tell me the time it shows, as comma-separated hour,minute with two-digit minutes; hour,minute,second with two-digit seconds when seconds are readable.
11,40
